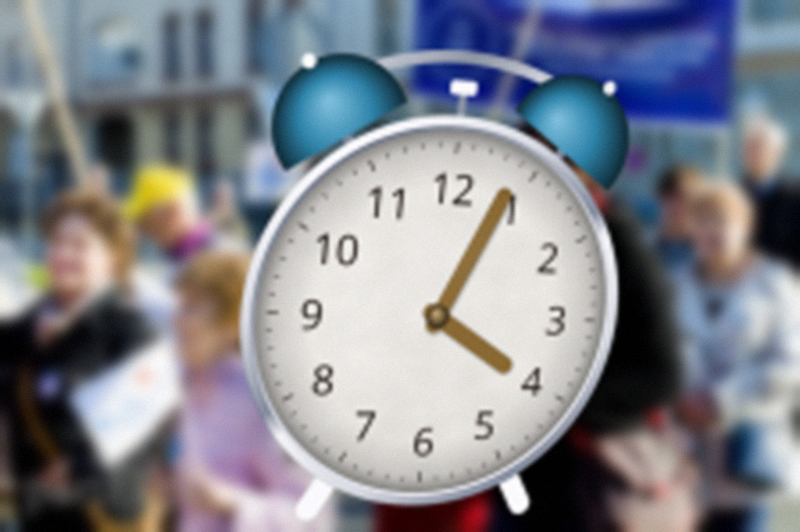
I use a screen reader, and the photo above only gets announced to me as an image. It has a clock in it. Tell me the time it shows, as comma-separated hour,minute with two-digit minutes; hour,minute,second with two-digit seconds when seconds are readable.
4,04
